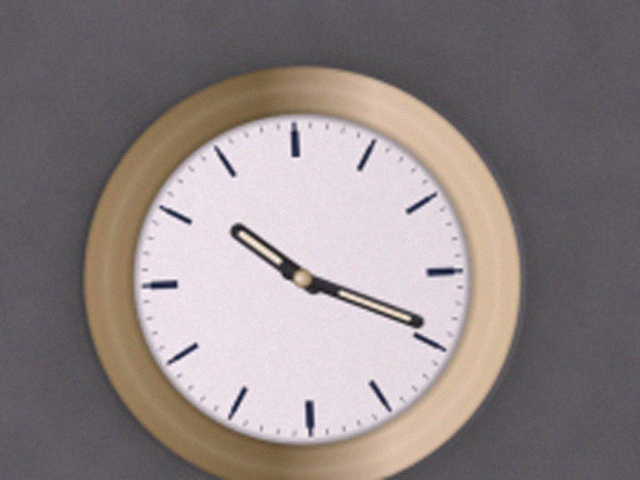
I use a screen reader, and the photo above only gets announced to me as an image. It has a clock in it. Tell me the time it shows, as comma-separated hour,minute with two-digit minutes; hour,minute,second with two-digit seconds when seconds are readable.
10,19
